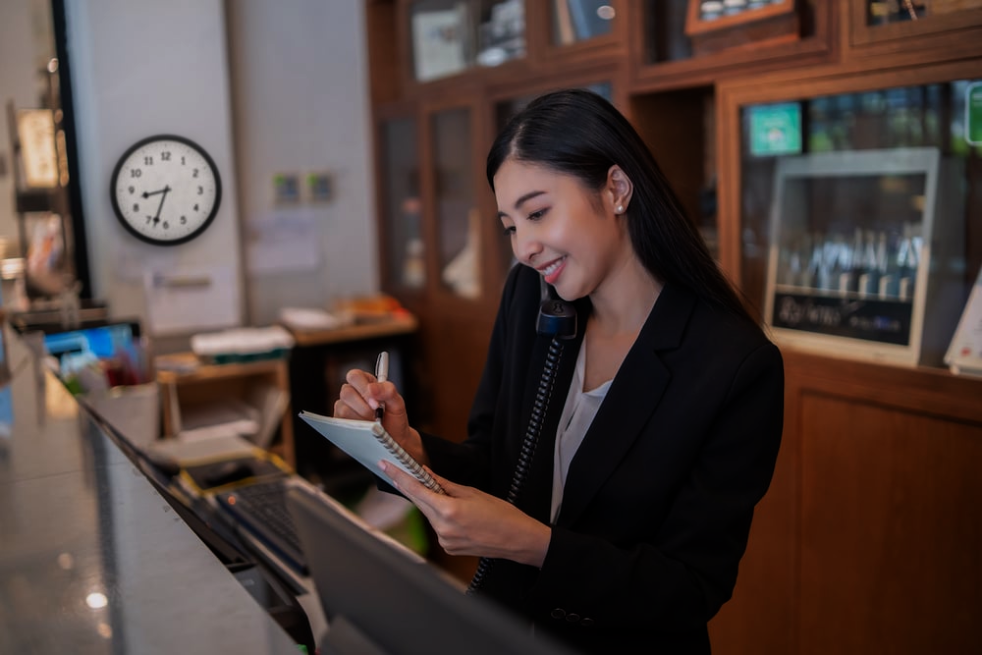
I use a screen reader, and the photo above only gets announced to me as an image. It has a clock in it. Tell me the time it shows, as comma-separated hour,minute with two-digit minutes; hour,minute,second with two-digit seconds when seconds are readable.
8,33
